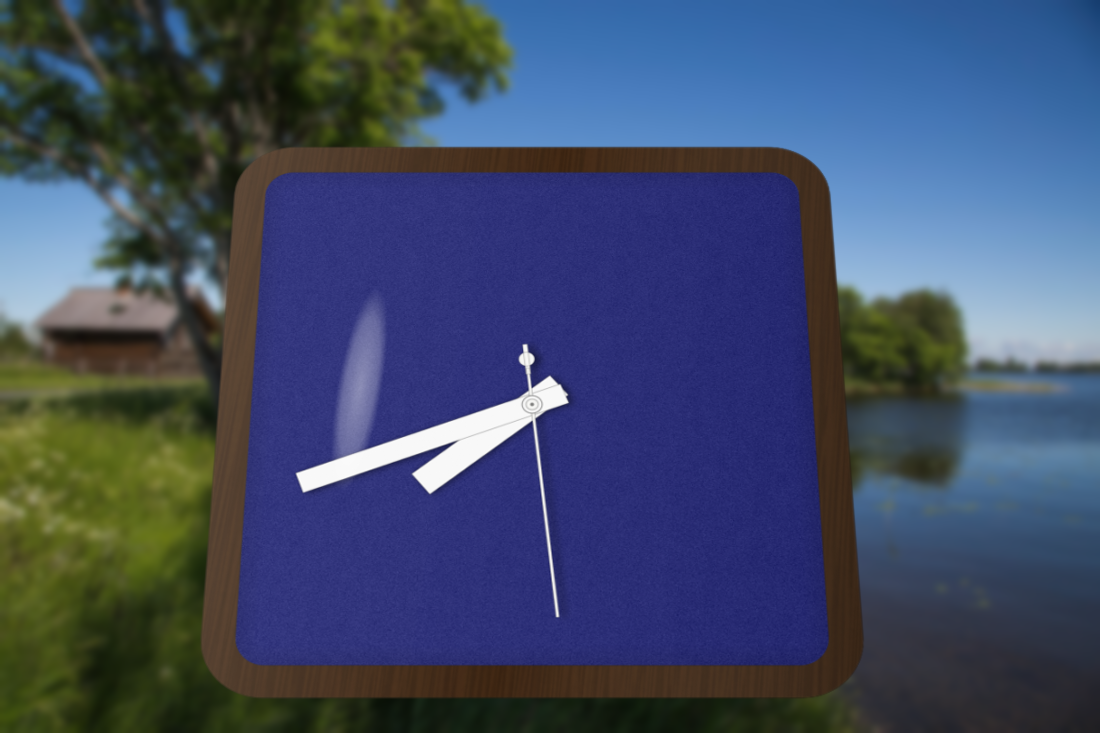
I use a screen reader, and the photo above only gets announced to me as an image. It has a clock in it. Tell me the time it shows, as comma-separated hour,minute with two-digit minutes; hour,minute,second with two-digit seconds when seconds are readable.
7,41,29
